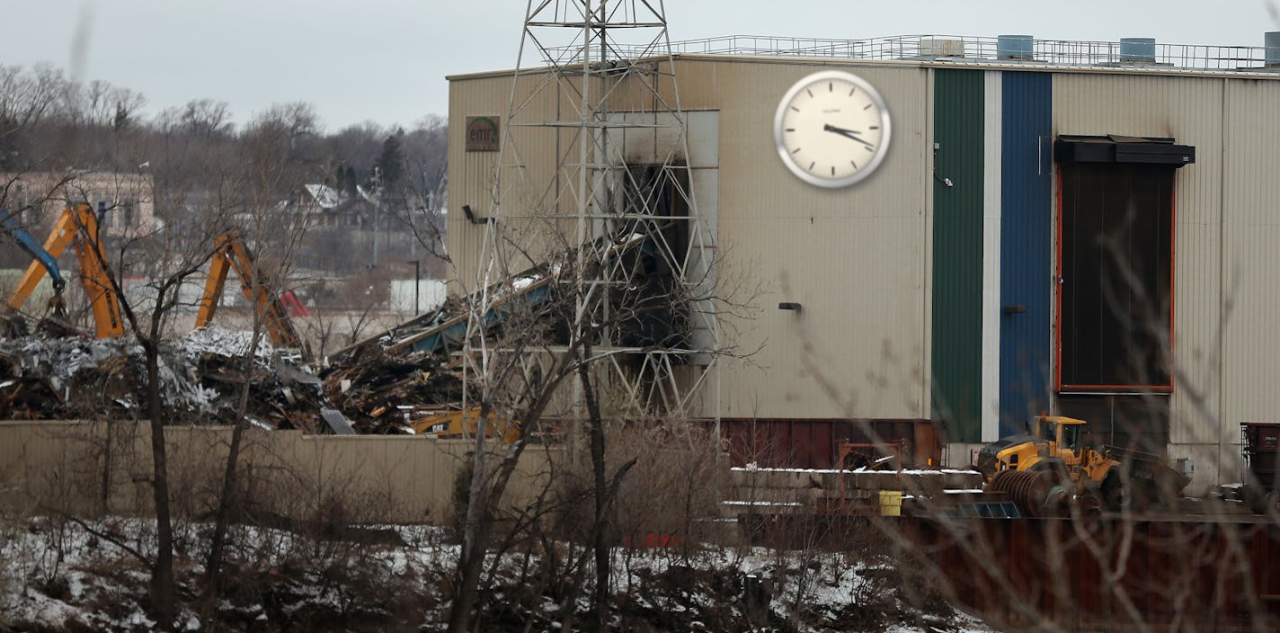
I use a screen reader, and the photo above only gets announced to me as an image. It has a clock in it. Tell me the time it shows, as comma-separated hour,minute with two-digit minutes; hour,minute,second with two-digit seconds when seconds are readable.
3,19
